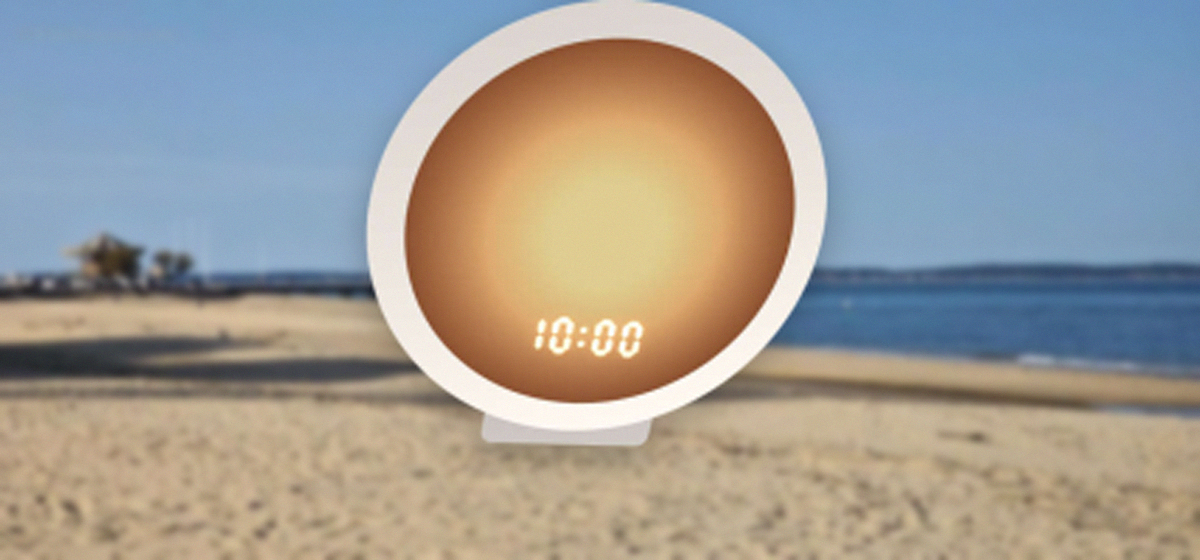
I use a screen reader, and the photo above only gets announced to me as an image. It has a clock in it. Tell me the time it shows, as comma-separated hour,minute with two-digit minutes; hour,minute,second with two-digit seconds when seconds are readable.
10,00
